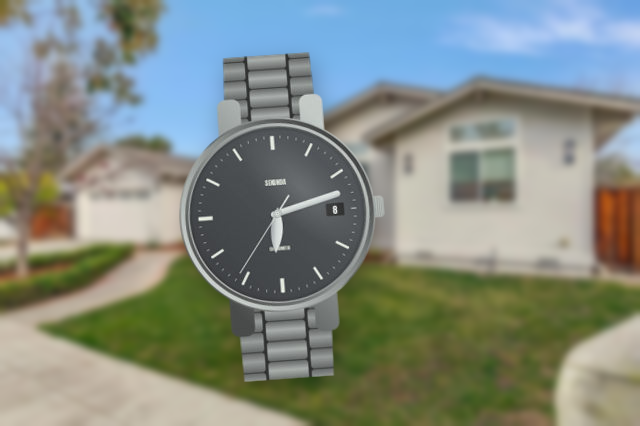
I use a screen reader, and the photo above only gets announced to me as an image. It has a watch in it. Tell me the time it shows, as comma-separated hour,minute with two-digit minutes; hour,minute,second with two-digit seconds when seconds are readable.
6,12,36
